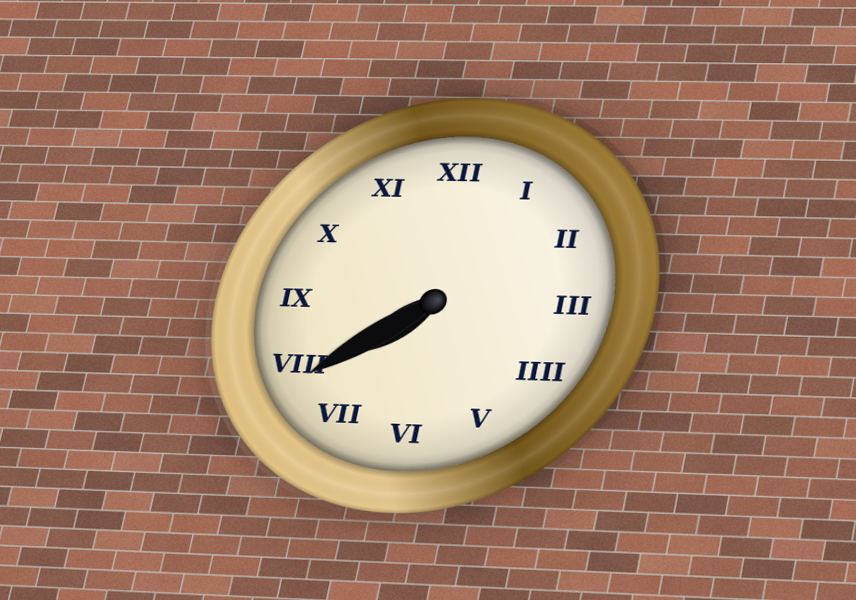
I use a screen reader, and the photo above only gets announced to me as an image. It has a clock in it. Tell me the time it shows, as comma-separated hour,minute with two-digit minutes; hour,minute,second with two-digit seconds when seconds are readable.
7,39
